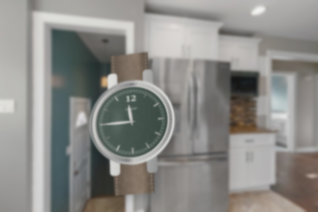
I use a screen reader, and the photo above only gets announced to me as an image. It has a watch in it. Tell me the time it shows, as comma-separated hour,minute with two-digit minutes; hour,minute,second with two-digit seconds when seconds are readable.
11,45
